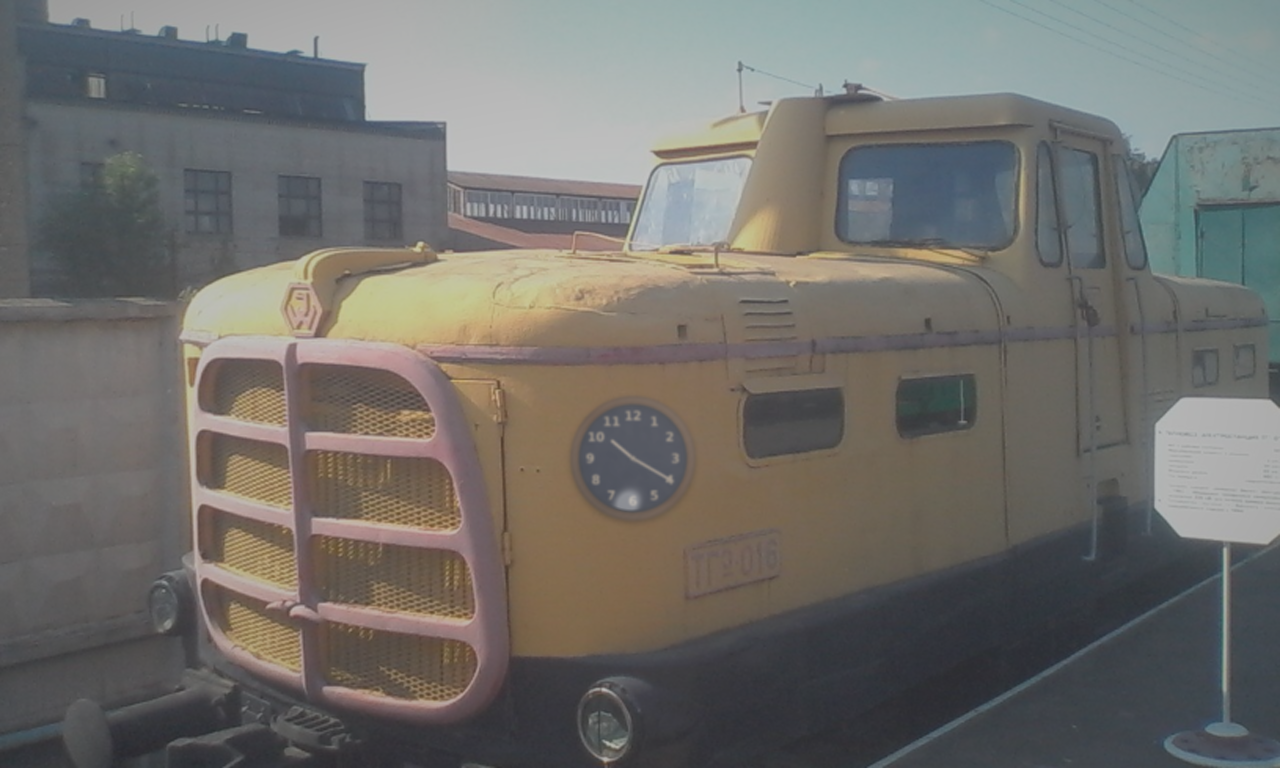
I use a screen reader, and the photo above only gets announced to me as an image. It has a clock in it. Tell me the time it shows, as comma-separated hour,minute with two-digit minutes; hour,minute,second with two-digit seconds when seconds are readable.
10,20
